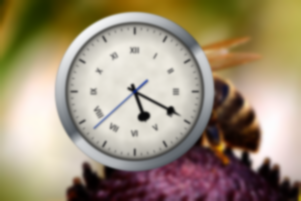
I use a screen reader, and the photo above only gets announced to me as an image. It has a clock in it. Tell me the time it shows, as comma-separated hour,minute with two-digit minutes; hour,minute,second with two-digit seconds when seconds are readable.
5,19,38
